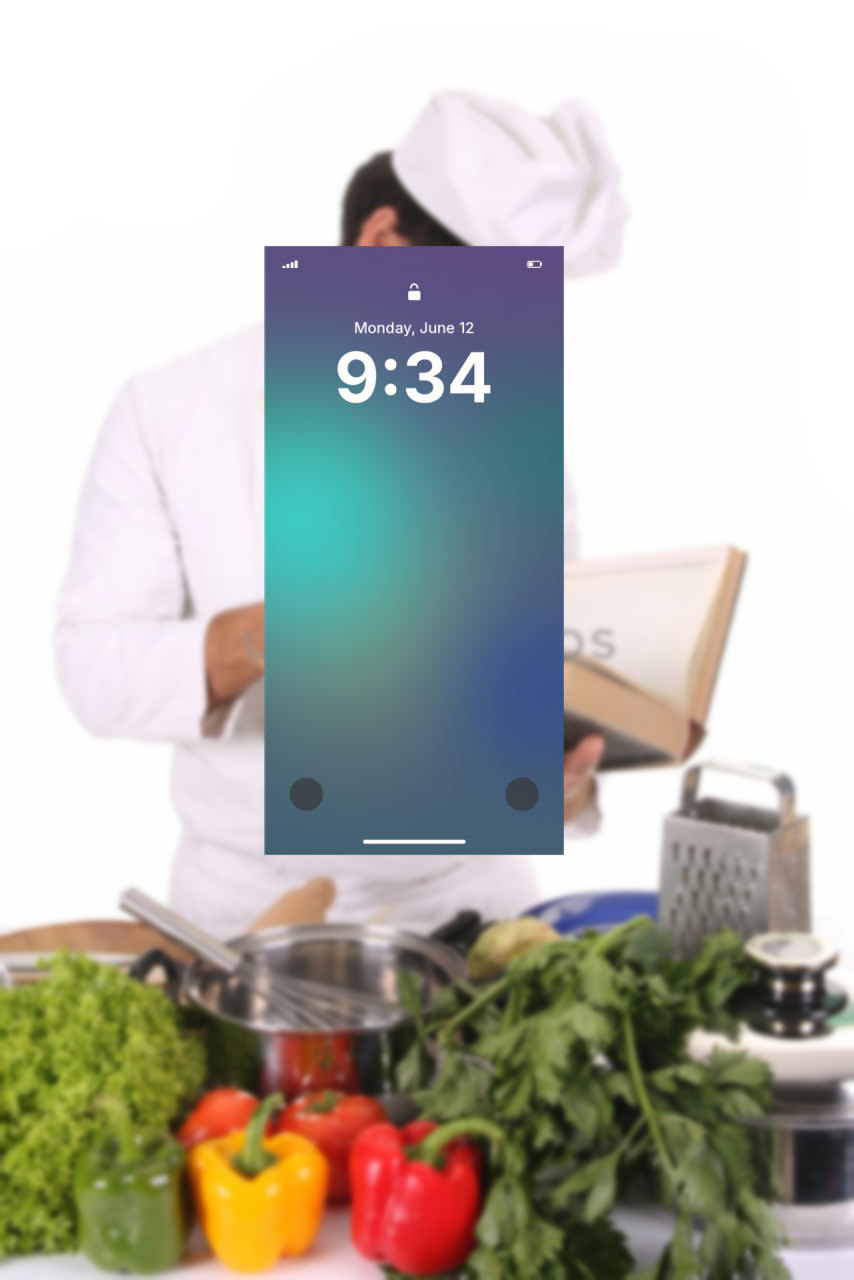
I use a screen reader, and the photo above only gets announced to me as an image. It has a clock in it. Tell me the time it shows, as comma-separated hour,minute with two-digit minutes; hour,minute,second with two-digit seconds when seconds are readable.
9,34
